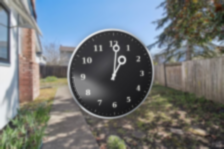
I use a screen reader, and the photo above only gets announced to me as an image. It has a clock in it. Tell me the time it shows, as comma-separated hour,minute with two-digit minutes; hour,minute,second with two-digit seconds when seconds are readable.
1,01
